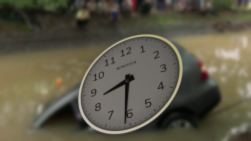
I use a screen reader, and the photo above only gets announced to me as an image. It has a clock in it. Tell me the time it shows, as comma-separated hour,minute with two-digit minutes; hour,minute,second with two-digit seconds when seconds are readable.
8,31
